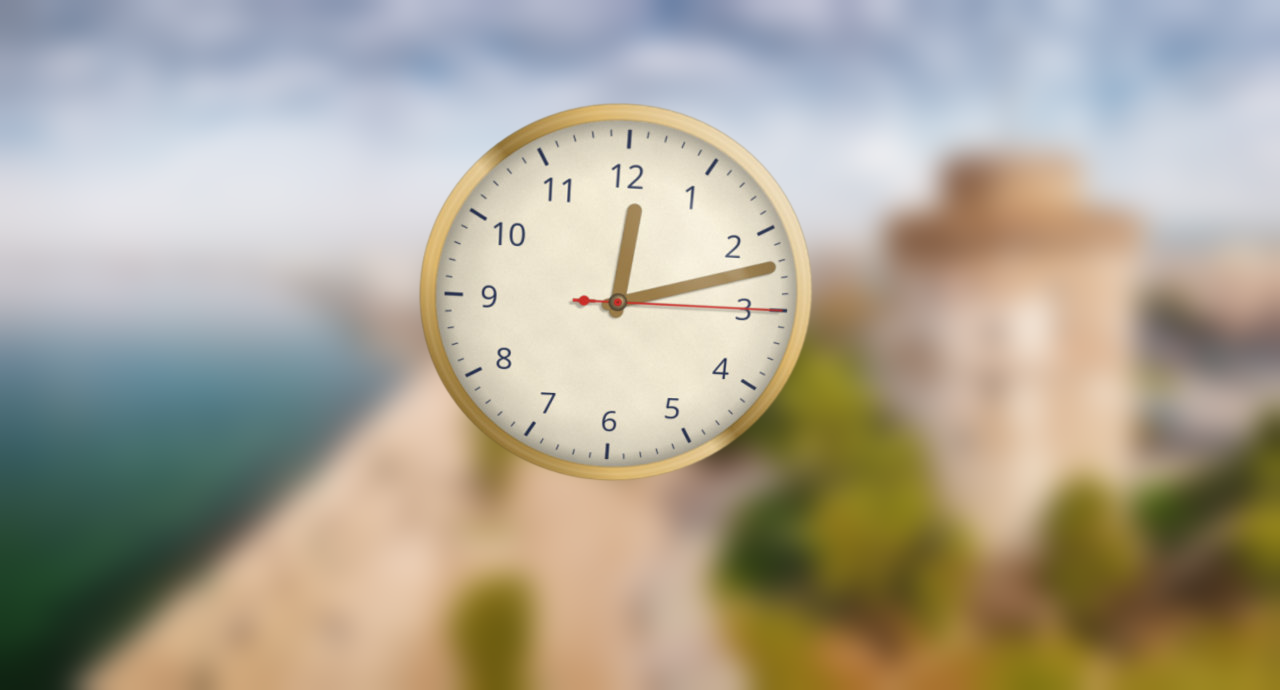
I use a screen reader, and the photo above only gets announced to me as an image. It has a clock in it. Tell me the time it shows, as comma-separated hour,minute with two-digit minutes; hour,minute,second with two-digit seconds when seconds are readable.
12,12,15
